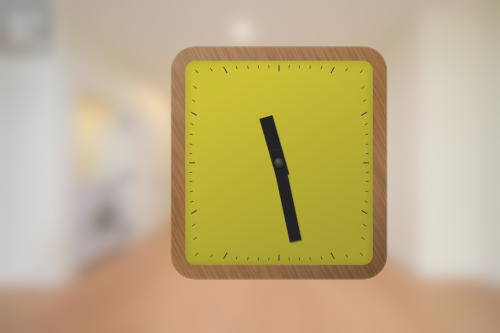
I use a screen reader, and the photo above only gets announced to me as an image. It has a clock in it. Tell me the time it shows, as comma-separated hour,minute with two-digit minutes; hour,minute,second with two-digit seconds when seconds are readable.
11,28
